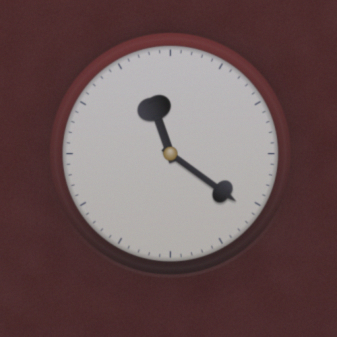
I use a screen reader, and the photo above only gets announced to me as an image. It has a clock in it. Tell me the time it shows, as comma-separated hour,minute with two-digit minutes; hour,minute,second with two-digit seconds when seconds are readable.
11,21
